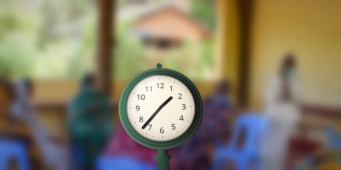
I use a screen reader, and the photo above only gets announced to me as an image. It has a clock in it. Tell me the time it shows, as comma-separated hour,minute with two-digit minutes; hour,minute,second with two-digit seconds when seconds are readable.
1,37
